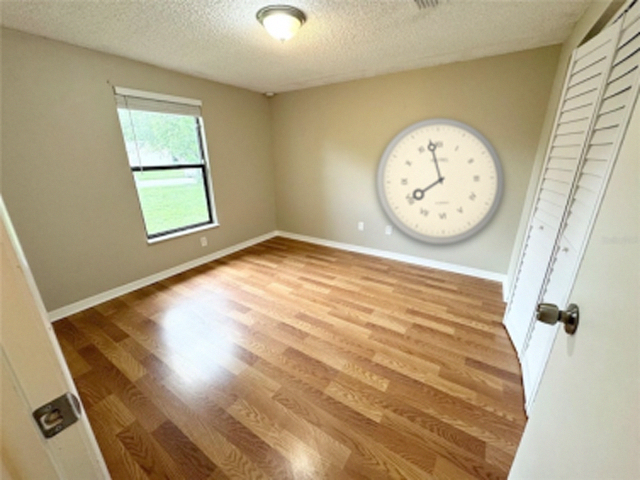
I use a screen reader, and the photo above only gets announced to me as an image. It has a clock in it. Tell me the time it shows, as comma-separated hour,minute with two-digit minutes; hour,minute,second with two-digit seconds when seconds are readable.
7,58
